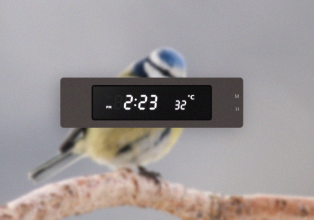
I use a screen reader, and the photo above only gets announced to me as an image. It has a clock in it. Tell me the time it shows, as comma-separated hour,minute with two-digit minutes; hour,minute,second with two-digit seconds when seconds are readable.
2,23
